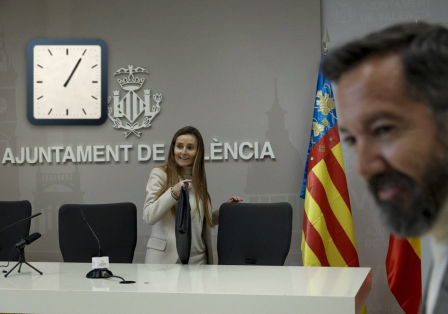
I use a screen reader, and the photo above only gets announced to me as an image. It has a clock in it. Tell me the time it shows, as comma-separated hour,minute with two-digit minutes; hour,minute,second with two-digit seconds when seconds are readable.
1,05
